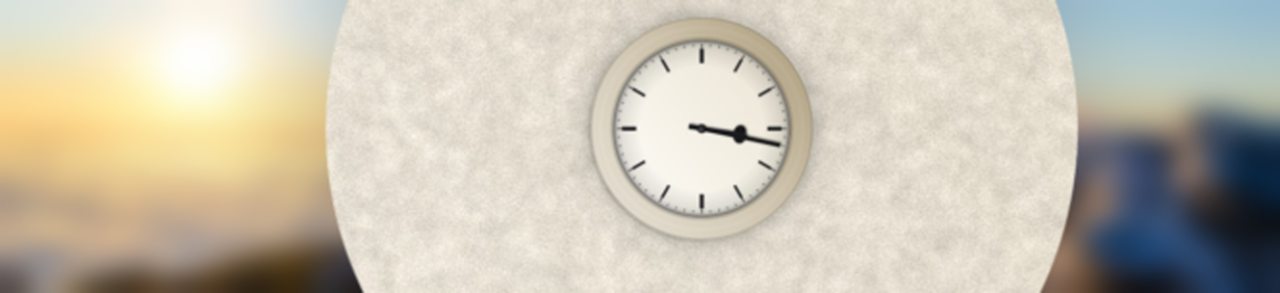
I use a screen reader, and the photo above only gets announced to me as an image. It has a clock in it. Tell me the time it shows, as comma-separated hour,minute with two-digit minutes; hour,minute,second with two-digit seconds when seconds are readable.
3,17
